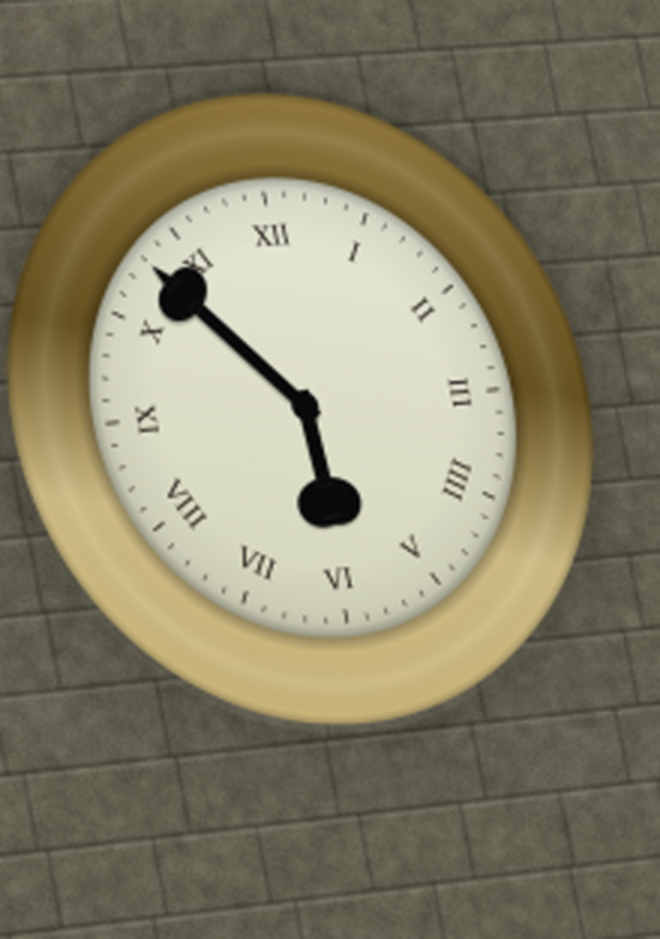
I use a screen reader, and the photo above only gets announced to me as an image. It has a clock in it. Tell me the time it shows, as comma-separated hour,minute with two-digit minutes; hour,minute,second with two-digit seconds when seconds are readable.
5,53
